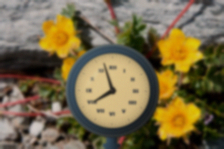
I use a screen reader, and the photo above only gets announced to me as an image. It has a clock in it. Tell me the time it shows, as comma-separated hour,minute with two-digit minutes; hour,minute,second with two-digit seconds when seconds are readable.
7,57
